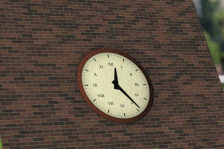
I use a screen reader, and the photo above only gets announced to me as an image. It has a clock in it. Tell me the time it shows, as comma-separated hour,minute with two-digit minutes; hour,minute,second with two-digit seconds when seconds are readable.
12,24
